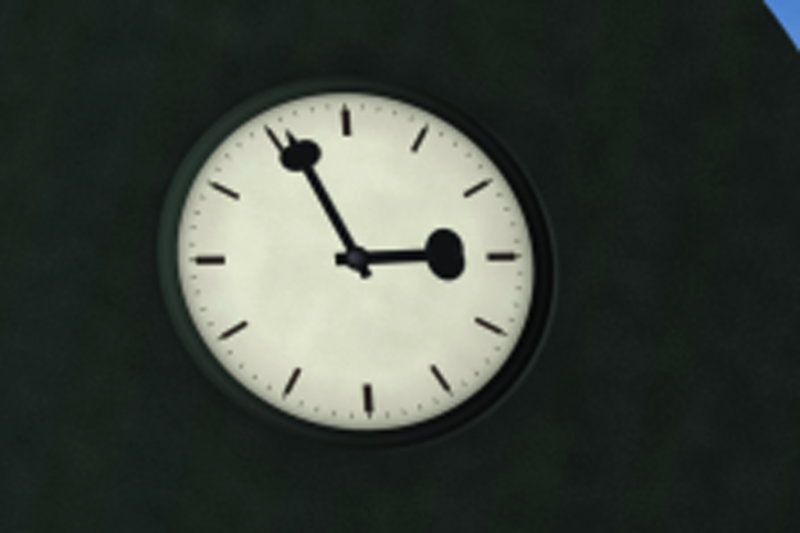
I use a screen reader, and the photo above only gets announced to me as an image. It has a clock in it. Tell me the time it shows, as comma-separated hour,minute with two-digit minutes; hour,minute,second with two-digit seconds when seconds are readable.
2,56
